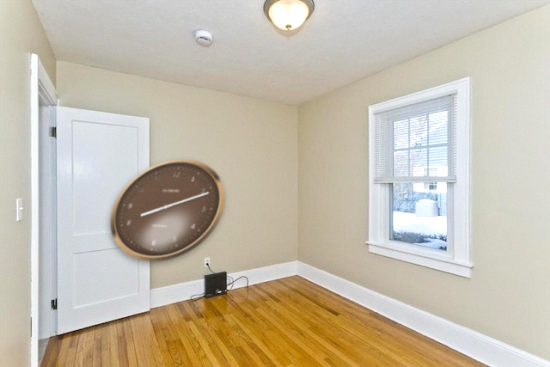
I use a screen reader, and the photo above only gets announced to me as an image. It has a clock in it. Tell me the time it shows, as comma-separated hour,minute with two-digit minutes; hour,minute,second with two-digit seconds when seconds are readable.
8,11
